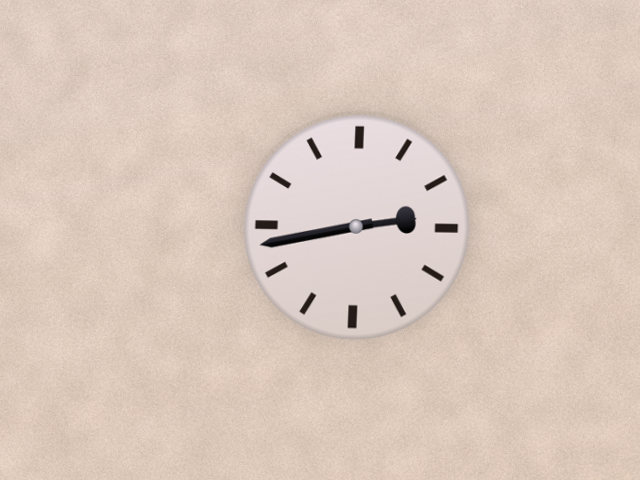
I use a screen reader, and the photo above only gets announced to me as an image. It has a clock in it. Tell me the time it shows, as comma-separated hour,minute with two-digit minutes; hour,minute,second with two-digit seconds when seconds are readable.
2,43
